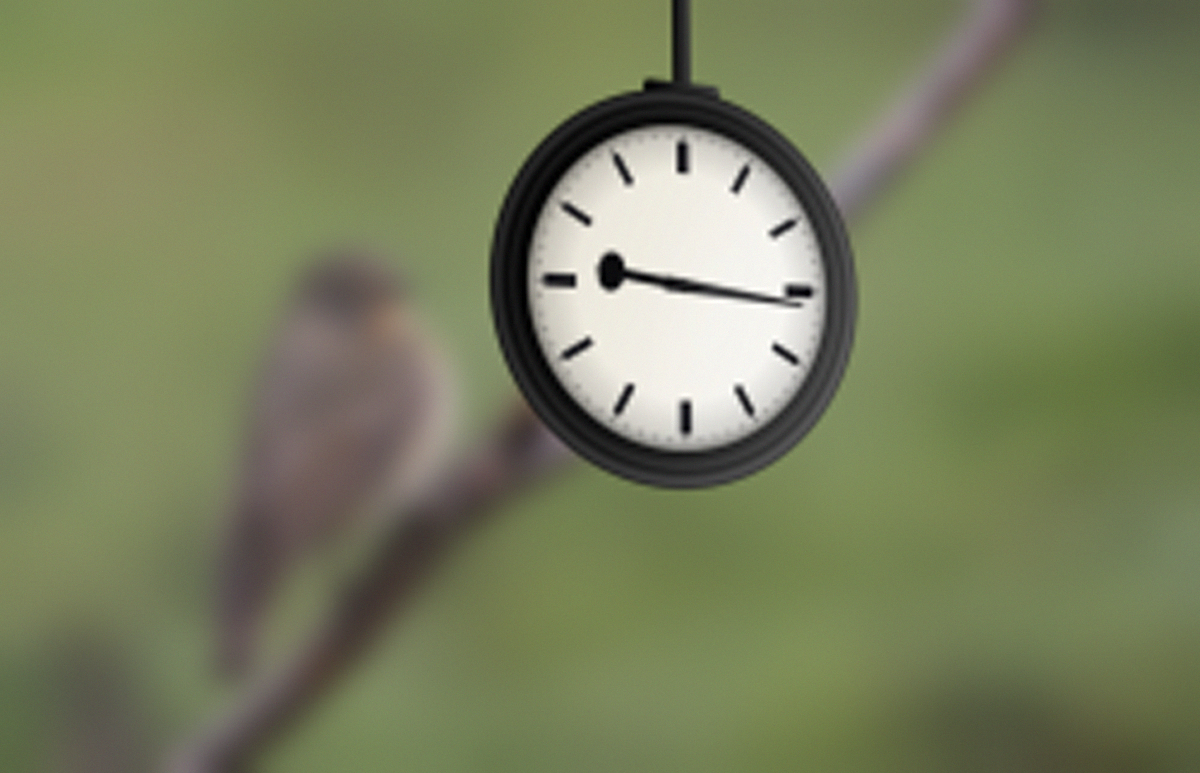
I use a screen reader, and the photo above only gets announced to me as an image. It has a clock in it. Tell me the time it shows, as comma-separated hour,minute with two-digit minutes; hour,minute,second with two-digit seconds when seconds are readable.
9,16
